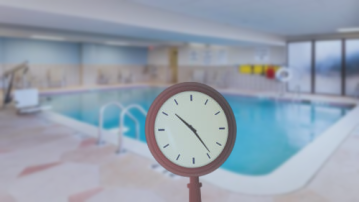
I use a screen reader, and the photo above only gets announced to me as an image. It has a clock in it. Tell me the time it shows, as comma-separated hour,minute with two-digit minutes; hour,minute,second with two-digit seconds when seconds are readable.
10,24
